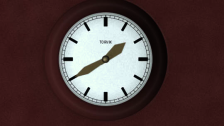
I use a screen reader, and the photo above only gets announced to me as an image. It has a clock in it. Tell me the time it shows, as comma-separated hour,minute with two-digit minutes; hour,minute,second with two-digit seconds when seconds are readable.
1,40
